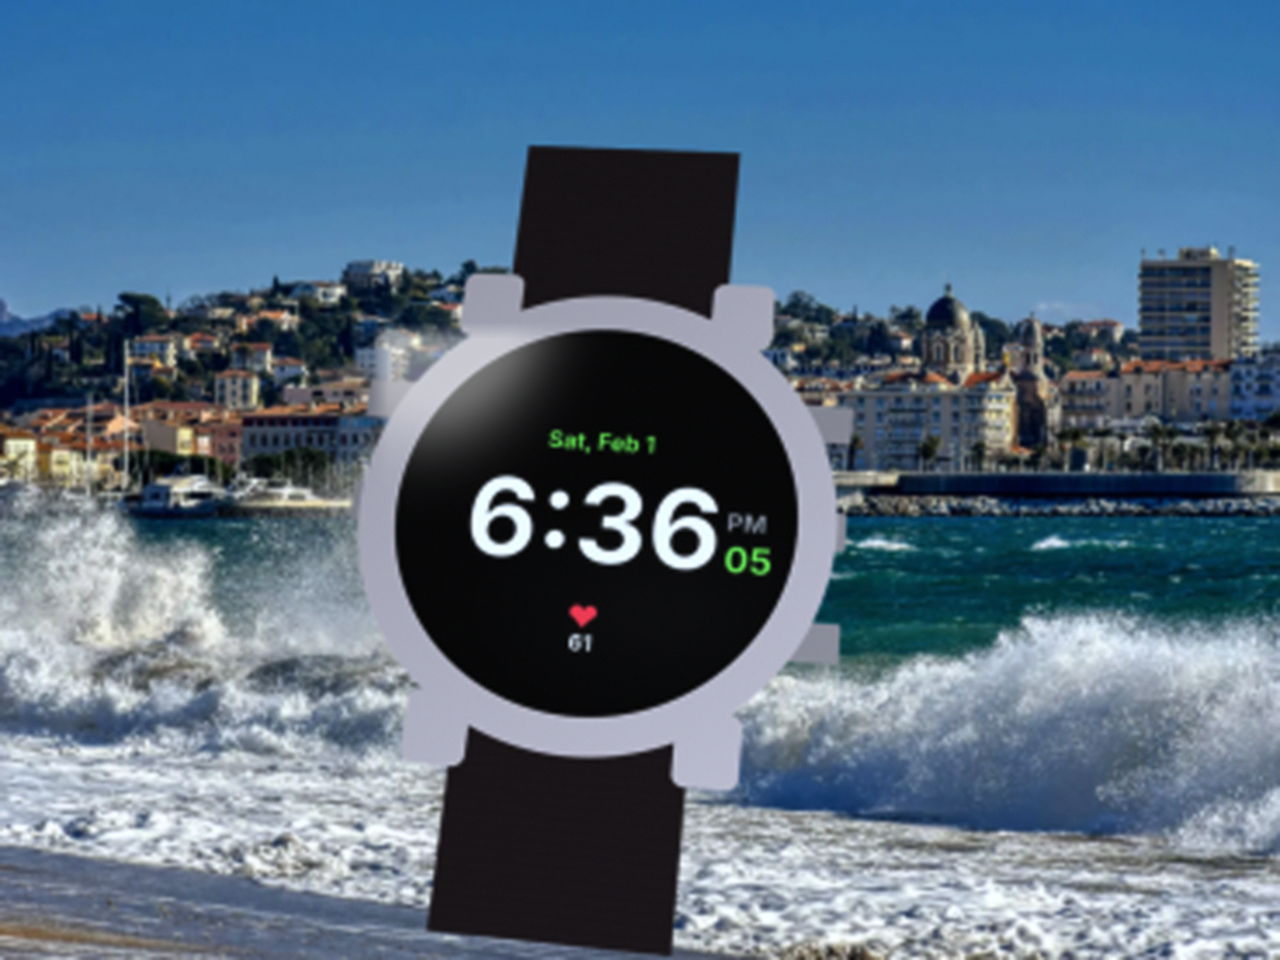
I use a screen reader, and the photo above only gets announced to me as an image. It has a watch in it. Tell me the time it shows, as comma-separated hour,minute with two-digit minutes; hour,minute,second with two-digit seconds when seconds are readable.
6,36,05
